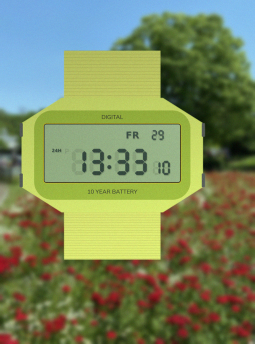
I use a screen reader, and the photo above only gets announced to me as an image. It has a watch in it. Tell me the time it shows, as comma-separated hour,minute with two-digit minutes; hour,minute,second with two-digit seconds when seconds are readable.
13,33,10
